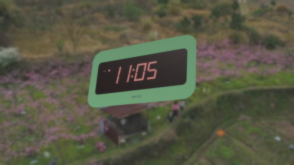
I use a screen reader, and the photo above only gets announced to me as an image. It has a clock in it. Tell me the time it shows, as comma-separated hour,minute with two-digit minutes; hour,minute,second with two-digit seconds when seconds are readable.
11,05
